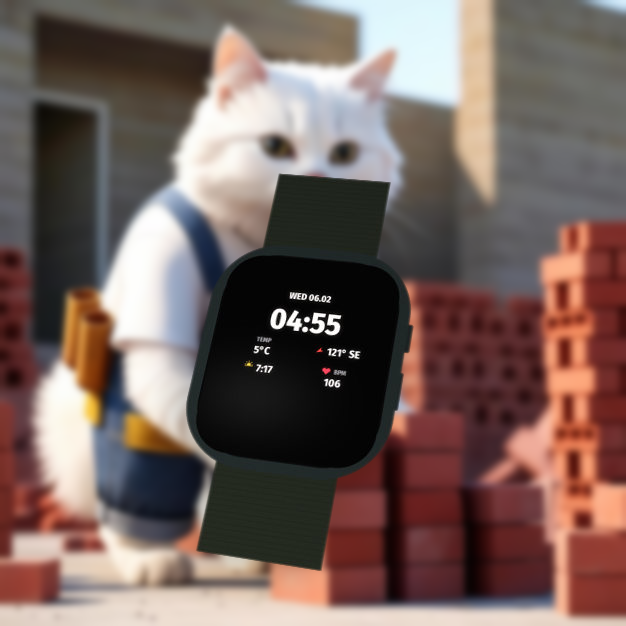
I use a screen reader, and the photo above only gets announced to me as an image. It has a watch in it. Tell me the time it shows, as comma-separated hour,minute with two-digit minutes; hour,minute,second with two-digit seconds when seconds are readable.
4,55
